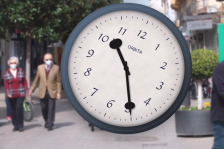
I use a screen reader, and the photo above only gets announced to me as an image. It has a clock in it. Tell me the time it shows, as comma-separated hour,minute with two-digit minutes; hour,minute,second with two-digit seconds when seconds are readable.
10,25
